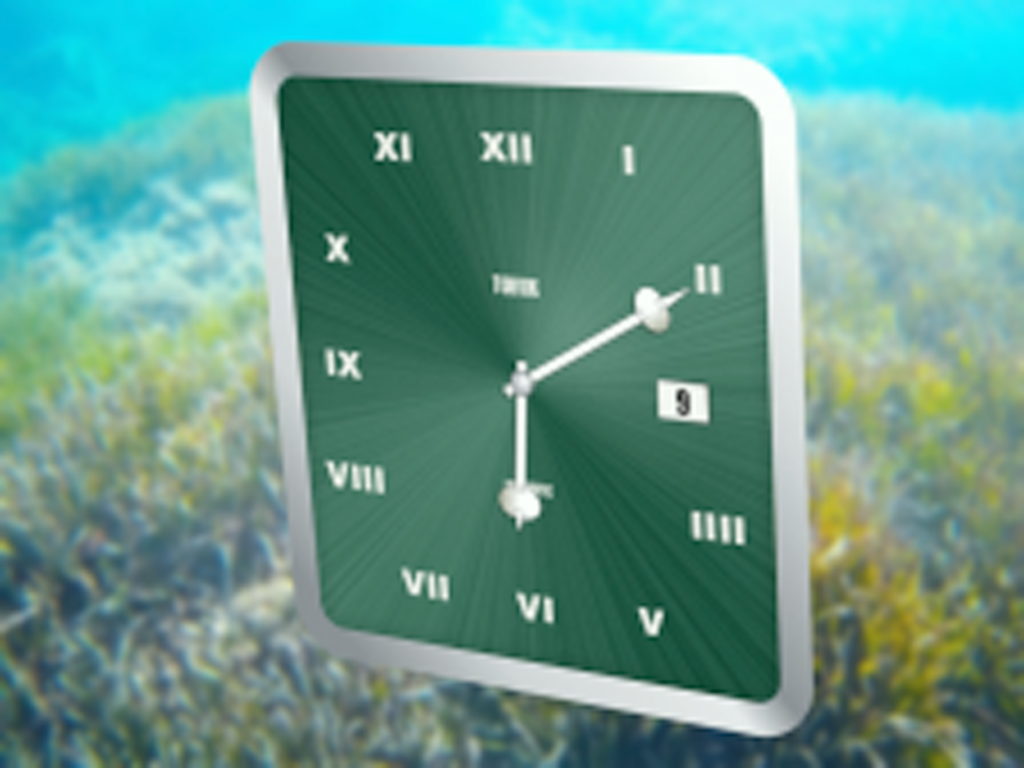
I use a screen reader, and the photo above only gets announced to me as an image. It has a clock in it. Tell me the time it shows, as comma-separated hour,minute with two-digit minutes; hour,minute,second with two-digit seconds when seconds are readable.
6,10
